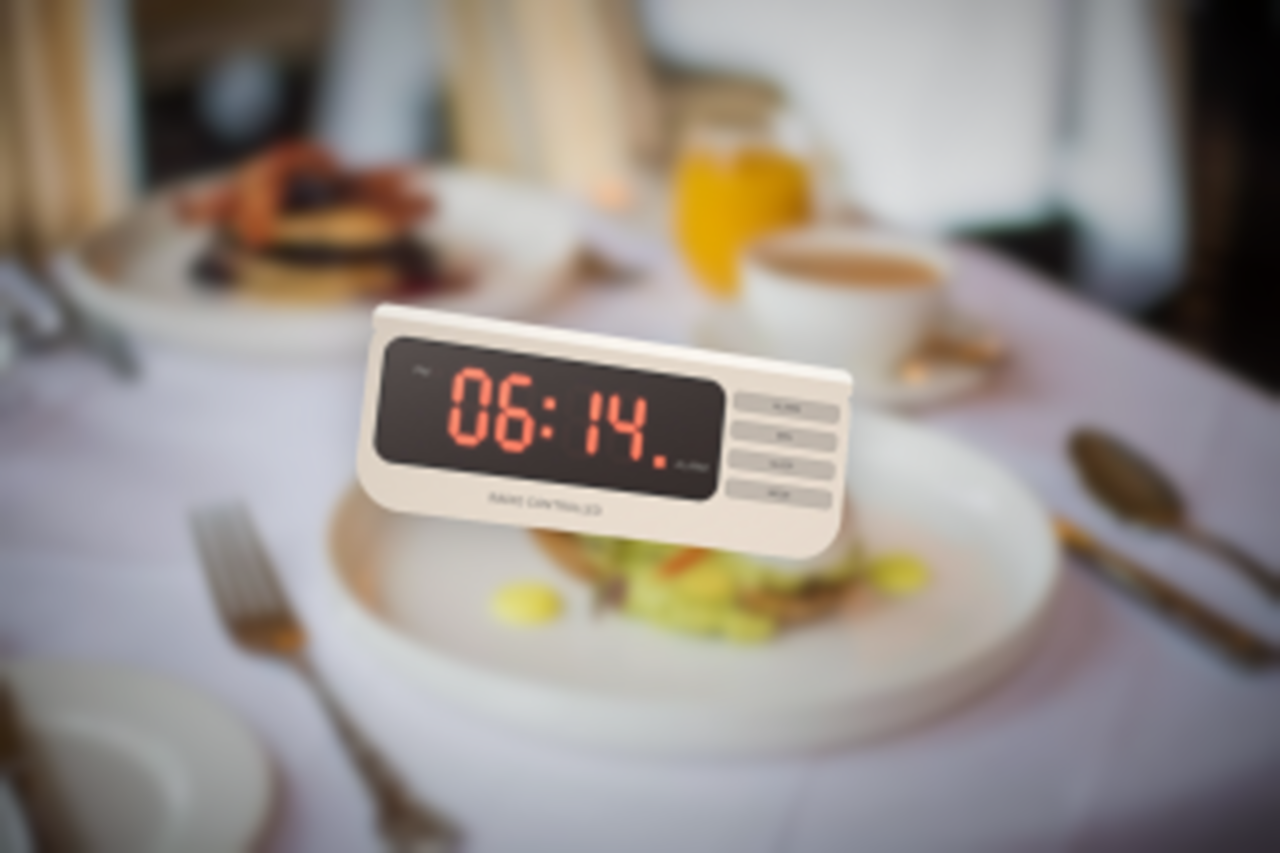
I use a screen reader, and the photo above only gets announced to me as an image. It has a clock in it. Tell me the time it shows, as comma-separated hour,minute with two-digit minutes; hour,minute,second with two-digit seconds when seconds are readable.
6,14
